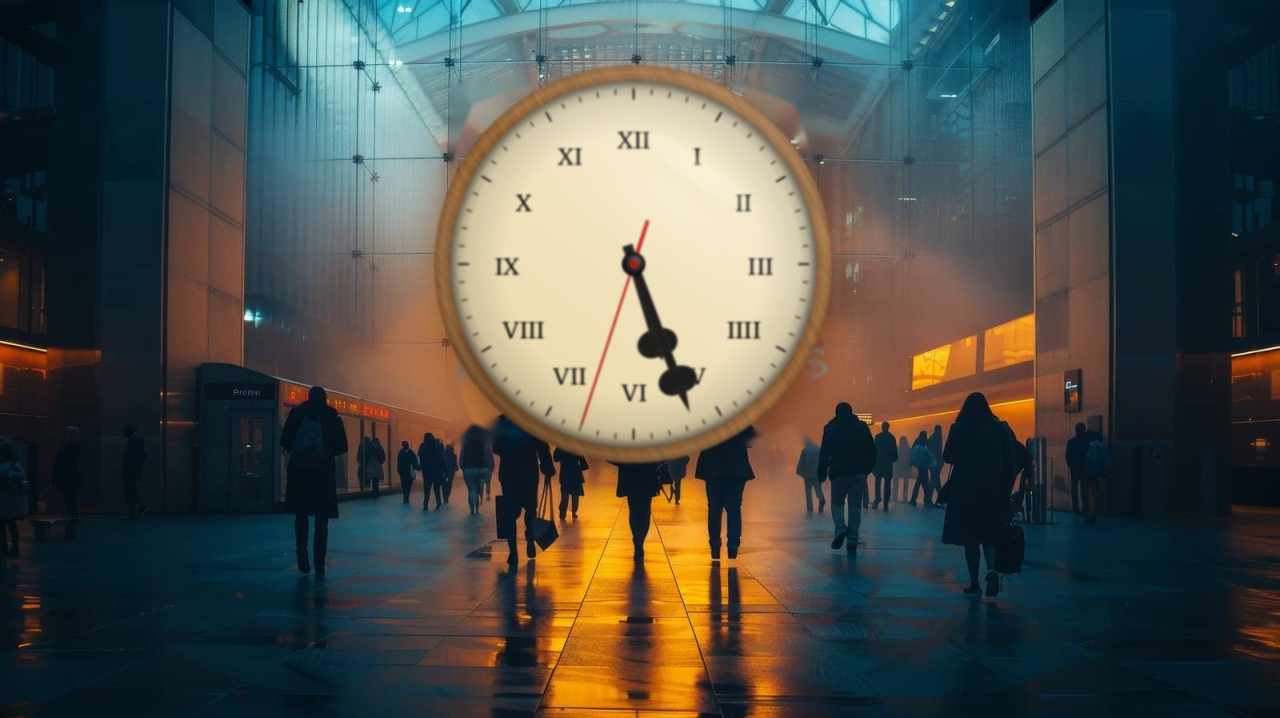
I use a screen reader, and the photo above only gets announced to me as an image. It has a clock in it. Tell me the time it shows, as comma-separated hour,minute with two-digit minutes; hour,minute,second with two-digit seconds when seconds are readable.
5,26,33
